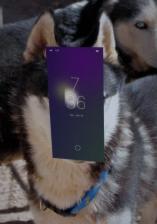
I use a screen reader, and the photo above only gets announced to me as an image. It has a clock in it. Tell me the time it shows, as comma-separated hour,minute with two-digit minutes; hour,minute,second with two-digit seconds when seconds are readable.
7,36
